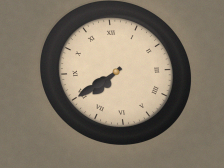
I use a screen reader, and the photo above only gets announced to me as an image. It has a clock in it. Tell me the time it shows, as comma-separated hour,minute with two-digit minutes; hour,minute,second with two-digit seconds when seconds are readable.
7,40
